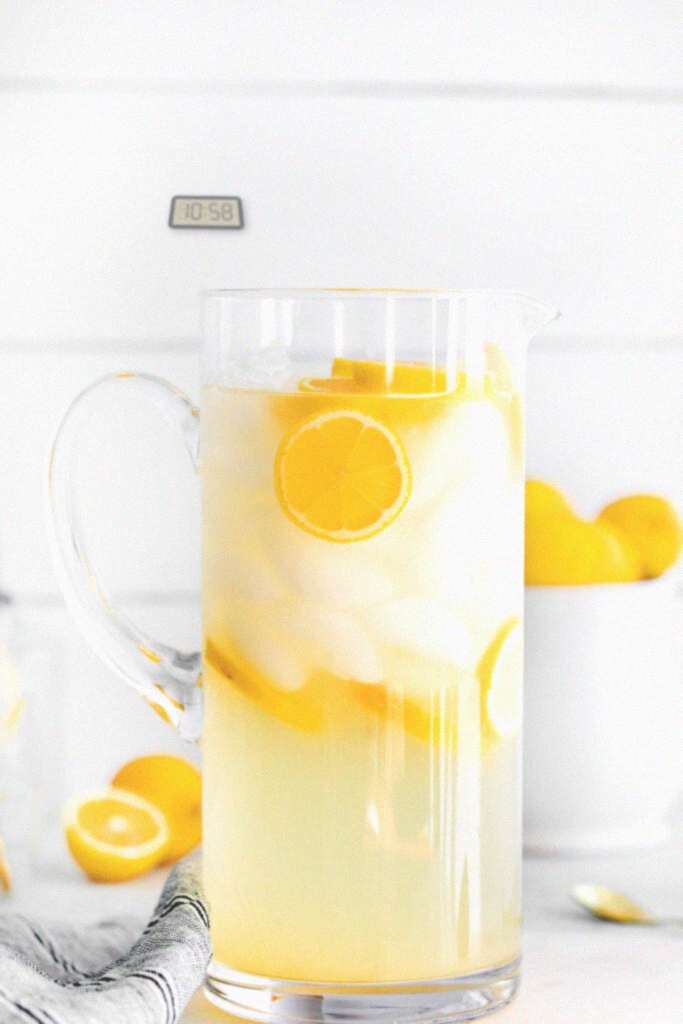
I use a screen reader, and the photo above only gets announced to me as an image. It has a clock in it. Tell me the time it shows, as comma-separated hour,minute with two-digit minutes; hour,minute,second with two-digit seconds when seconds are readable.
10,58
